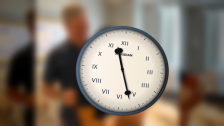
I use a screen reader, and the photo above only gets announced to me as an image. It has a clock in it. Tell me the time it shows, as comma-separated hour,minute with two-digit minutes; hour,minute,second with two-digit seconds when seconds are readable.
11,27
